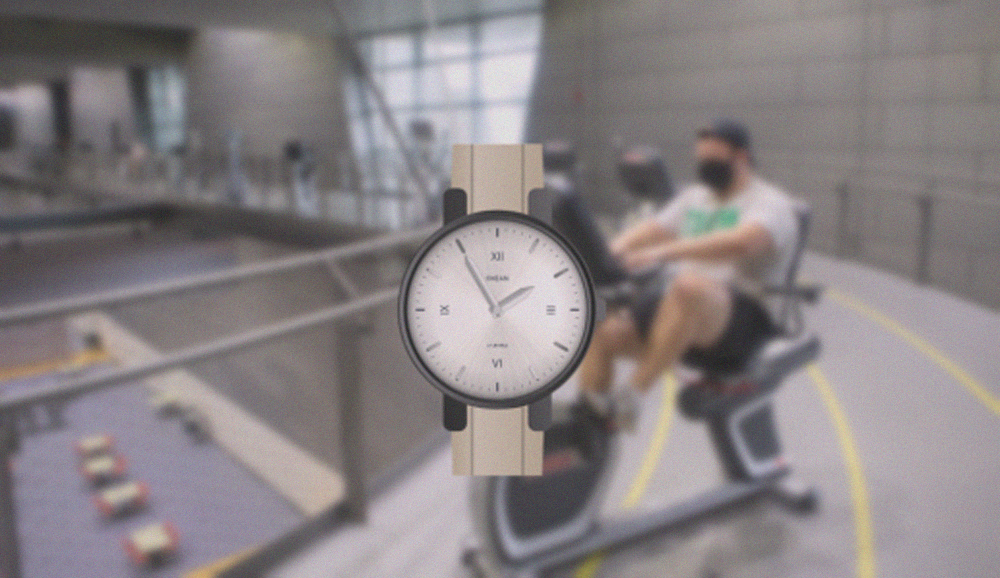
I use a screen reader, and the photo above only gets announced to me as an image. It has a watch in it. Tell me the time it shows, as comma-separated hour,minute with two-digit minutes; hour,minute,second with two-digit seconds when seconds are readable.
1,55
